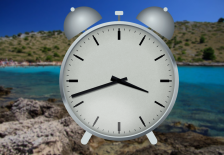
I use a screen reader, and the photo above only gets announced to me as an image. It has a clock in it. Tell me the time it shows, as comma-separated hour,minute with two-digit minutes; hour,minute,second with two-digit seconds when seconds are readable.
3,42
